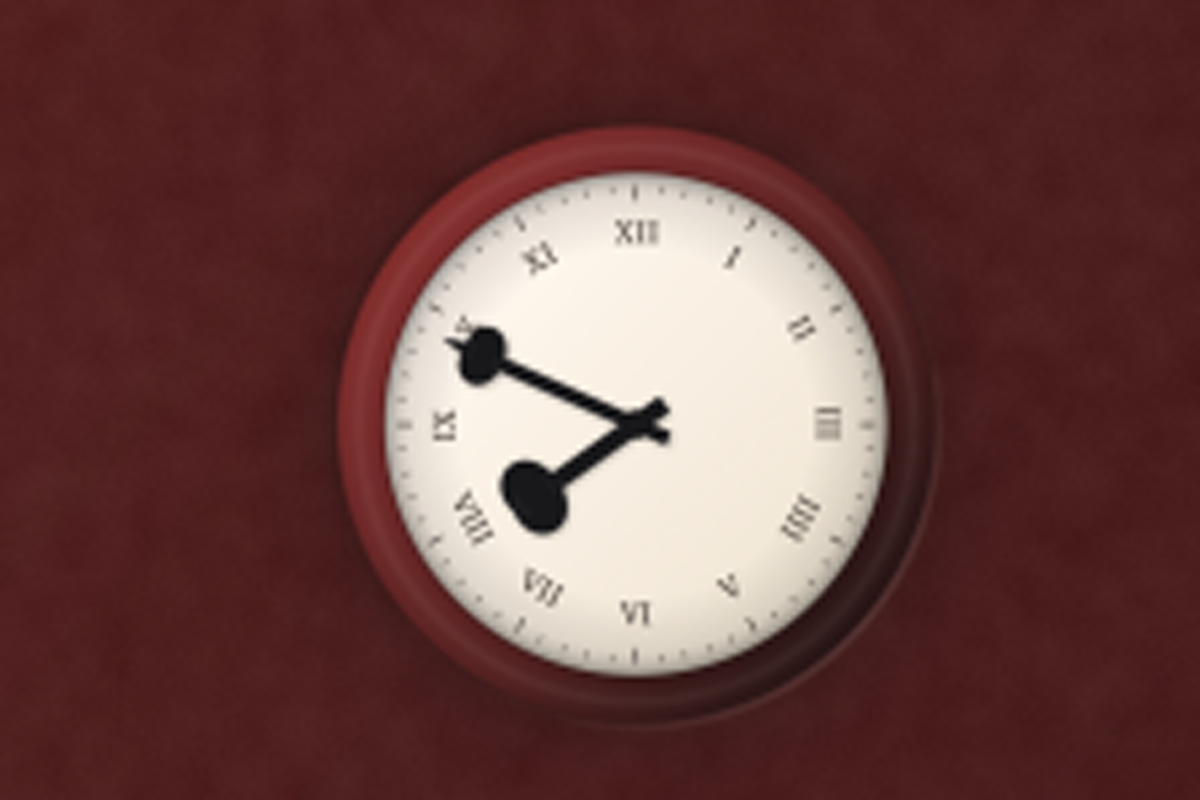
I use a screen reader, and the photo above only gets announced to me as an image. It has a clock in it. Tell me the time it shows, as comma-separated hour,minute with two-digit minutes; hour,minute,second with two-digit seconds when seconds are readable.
7,49
